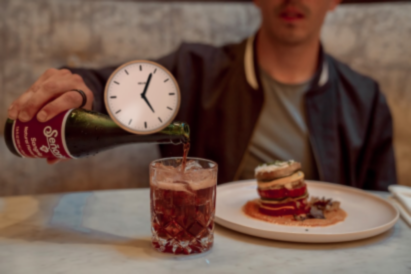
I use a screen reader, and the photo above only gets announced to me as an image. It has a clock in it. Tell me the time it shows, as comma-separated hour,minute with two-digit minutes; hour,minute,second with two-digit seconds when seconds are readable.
5,04
